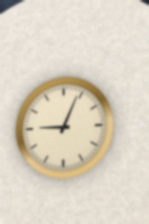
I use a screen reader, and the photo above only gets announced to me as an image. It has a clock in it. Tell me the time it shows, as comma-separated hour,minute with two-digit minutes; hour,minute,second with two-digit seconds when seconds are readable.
9,04
